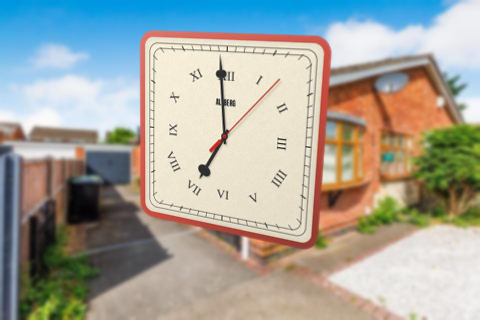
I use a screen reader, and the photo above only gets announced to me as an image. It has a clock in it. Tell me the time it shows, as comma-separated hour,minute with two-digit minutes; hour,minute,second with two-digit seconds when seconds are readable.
6,59,07
